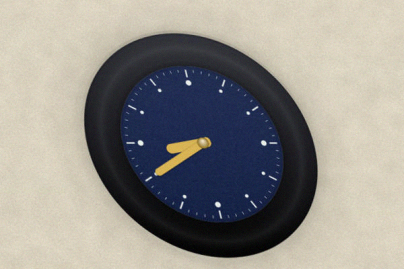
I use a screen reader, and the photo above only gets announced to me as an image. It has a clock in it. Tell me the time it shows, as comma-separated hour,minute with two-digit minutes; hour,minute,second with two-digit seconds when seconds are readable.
8,40
